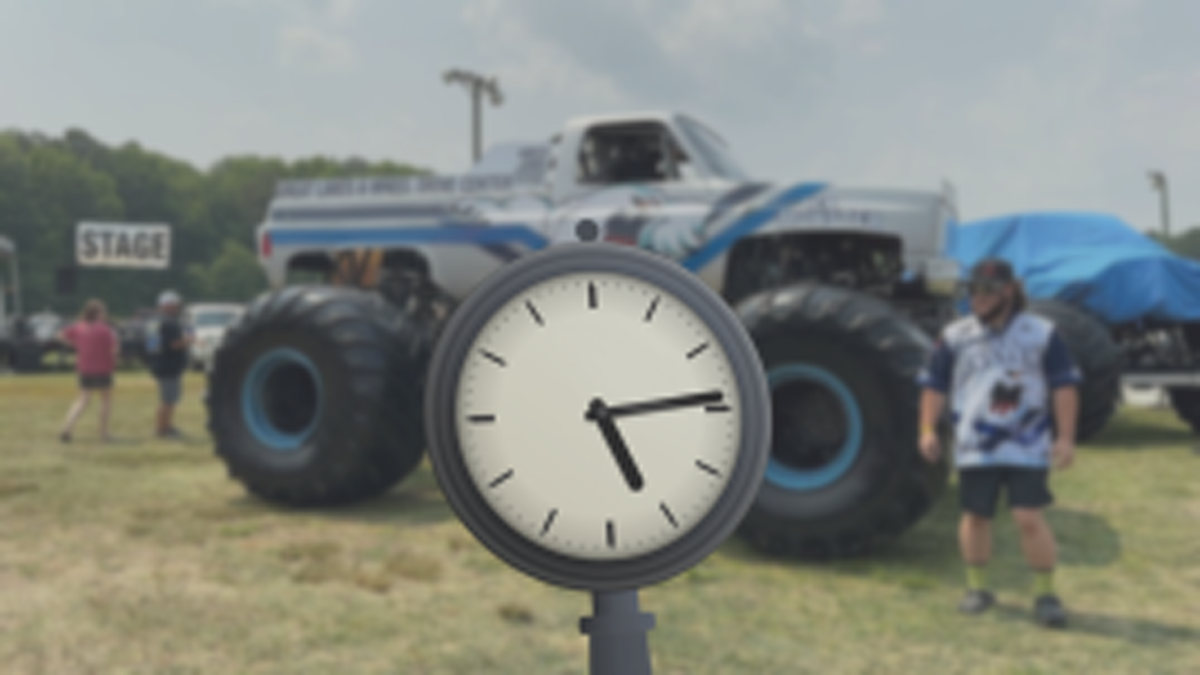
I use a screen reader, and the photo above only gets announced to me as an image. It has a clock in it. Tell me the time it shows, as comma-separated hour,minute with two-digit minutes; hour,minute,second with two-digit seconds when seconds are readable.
5,14
